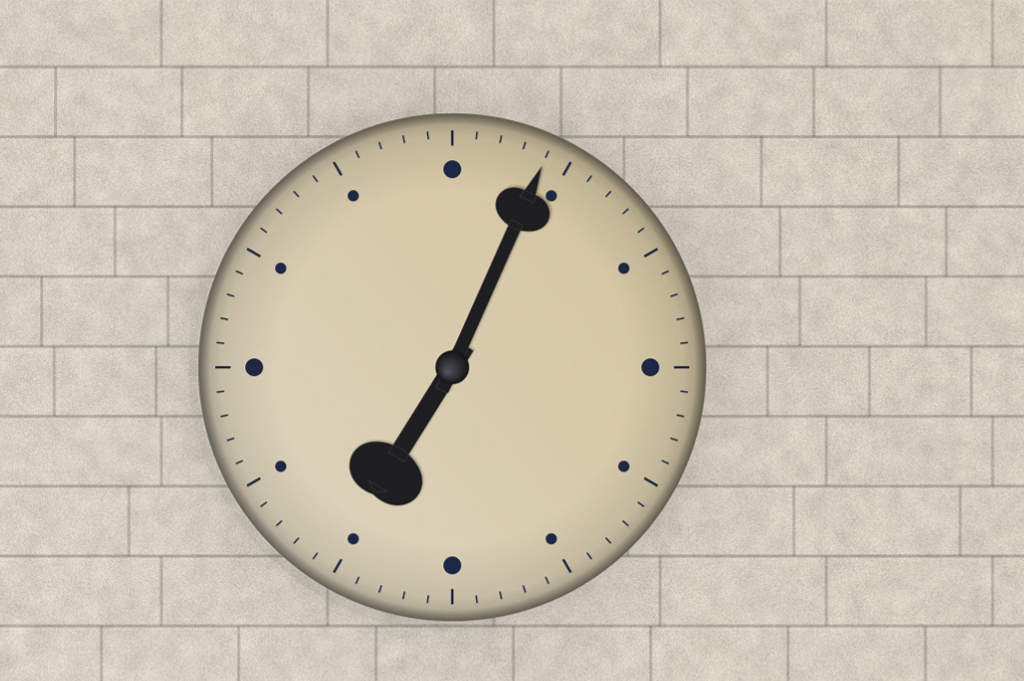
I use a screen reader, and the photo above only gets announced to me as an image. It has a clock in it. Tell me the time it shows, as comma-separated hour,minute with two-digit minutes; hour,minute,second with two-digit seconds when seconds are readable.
7,04
